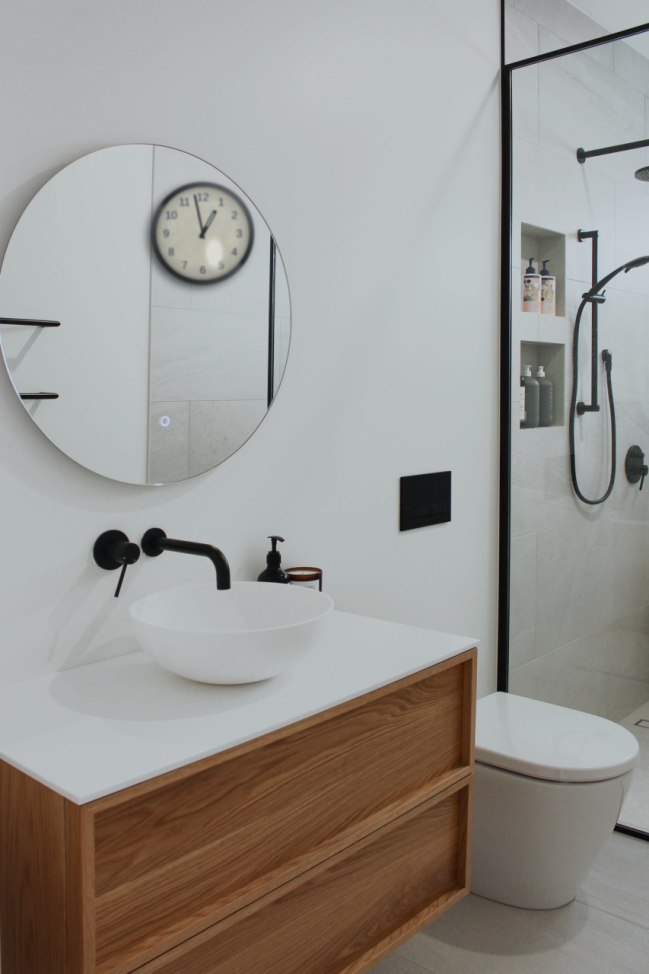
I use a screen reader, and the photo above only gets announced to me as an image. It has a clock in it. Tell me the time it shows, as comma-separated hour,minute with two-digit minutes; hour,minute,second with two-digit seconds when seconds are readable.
12,58
